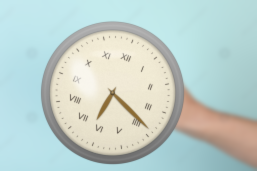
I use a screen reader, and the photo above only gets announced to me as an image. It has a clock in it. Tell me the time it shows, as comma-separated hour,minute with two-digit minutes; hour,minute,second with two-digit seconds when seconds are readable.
6,19
